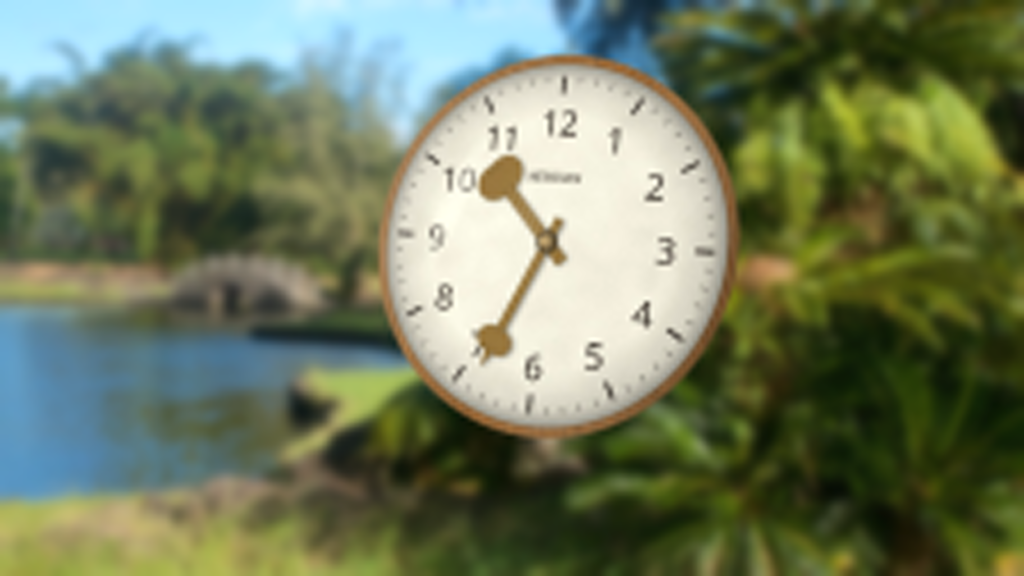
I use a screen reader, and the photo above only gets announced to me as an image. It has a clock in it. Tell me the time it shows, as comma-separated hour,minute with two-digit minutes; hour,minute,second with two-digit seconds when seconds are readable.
10,34
